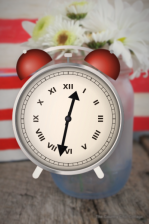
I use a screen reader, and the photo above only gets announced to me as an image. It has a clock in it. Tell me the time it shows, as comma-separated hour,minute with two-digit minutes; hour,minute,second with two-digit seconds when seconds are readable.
12,32
